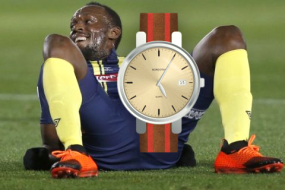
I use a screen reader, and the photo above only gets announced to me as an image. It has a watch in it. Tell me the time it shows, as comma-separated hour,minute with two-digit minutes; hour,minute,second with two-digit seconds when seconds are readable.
5,05
